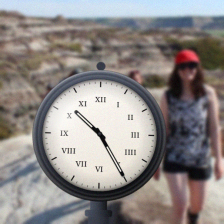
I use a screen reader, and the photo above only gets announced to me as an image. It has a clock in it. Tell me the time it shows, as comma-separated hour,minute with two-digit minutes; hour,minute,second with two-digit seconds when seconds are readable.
10,25
